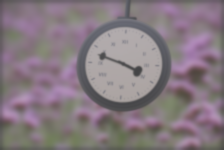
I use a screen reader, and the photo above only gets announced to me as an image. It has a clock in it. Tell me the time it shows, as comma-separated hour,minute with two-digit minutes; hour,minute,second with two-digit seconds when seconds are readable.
3,48
